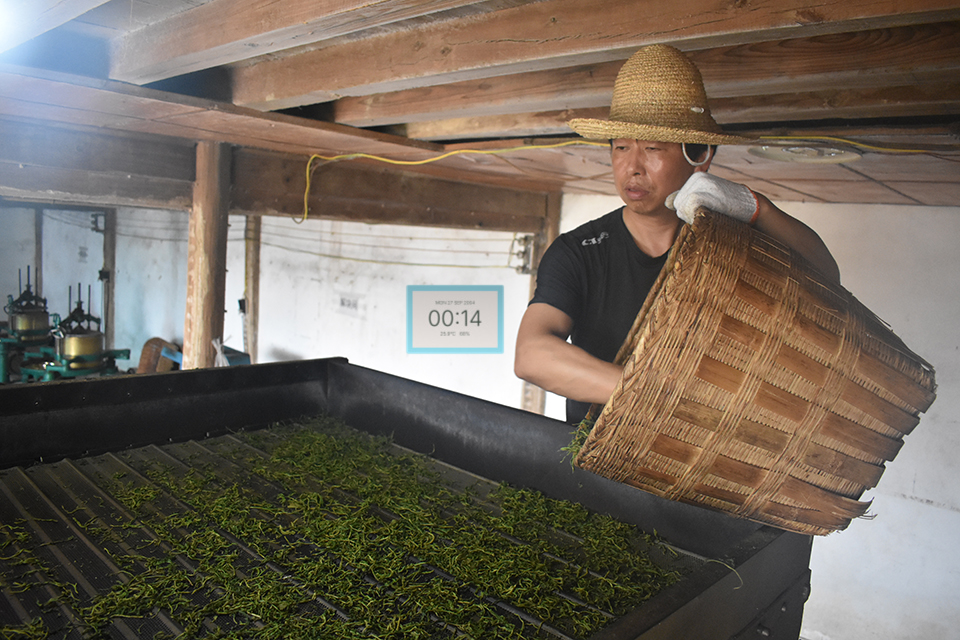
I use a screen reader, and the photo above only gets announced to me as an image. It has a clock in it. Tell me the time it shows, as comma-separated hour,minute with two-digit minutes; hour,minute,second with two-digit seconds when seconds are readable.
0,14
